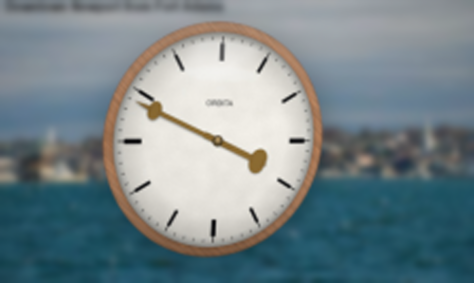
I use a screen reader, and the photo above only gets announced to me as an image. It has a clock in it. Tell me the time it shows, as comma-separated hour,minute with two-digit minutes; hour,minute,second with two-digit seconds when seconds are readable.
3,49
